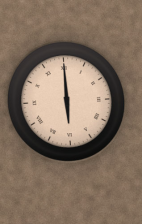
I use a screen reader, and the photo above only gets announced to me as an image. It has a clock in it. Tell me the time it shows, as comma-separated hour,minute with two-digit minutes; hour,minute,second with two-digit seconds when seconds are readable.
6,00
